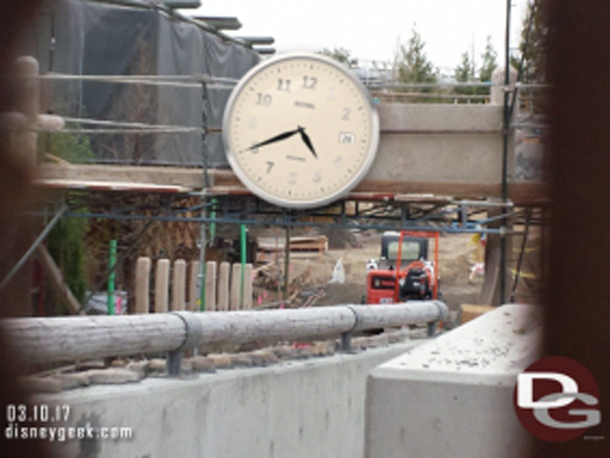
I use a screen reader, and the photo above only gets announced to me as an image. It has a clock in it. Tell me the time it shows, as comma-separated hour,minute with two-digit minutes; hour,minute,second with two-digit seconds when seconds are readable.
4,40
